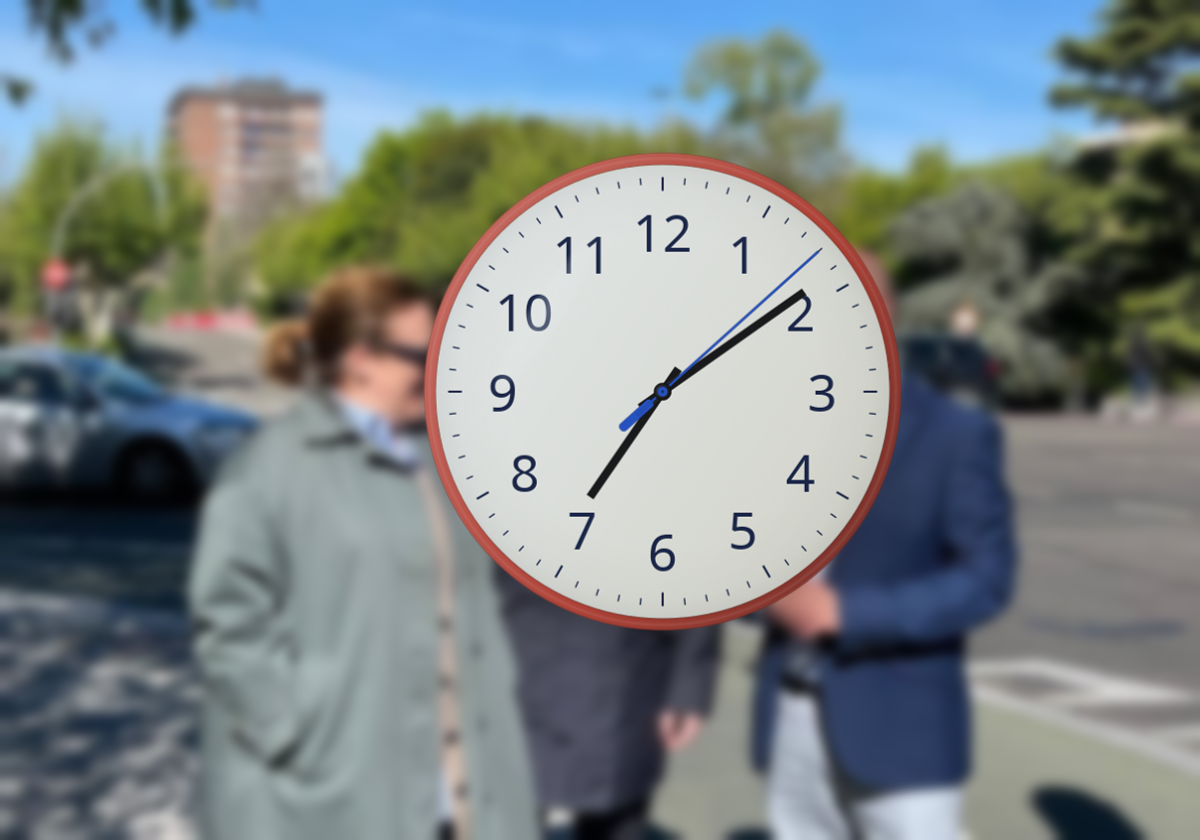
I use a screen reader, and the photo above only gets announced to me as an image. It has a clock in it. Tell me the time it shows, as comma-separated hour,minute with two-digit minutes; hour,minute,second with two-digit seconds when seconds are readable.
7,09,08
